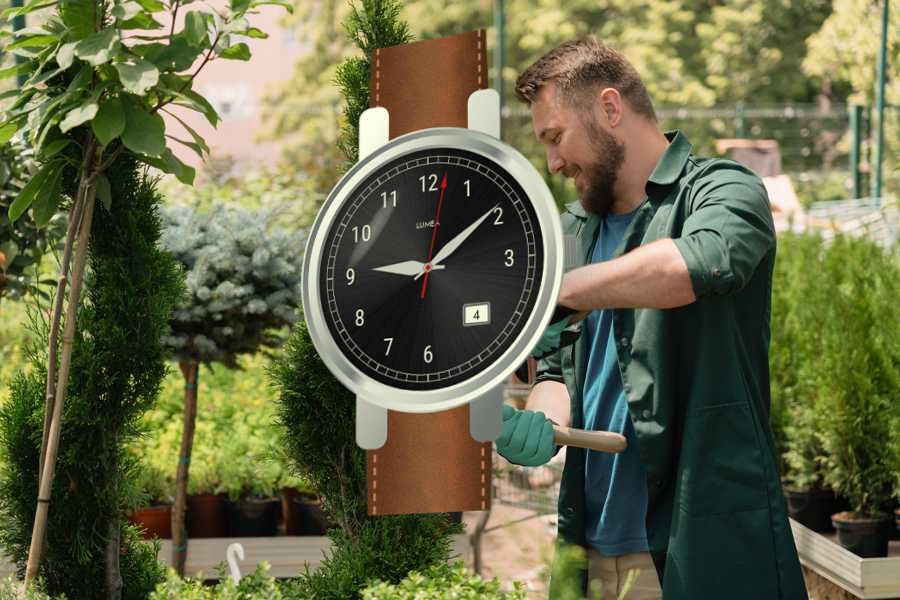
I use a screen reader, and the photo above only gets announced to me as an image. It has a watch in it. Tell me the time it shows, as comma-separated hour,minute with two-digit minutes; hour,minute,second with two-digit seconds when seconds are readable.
9,09,02
